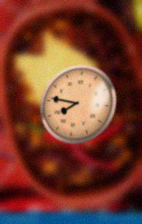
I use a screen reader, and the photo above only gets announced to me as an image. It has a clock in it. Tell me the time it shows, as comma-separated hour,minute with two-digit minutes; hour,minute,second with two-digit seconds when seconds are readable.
7,46
